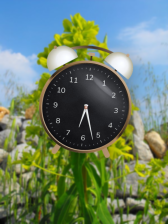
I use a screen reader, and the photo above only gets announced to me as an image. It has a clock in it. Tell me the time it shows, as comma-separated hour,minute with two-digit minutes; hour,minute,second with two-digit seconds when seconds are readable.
6,27
